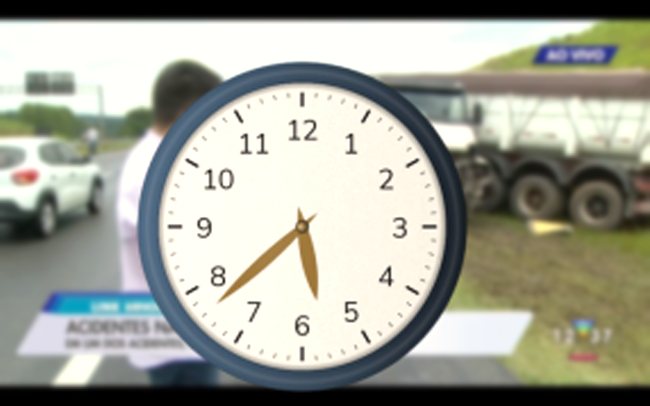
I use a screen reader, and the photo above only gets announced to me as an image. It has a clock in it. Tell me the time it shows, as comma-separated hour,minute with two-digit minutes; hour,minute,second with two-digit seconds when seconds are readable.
5,38
